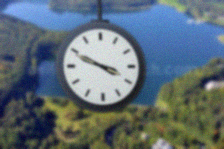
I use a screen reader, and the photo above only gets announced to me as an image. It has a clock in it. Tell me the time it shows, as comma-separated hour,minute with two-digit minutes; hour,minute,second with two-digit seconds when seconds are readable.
3,49
